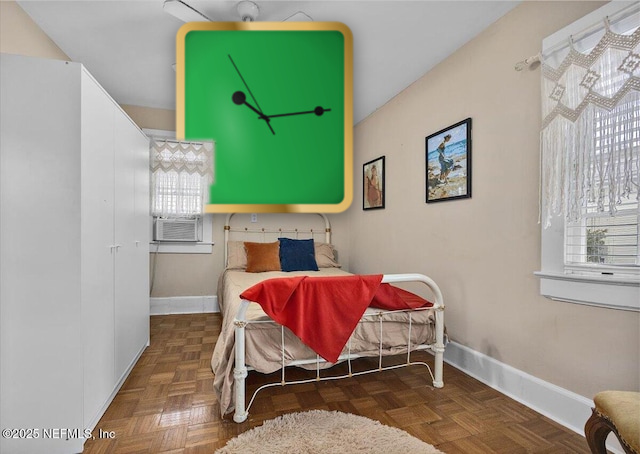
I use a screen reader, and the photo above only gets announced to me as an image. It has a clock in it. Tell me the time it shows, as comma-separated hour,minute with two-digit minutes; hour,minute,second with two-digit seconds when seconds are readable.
10,13,55
